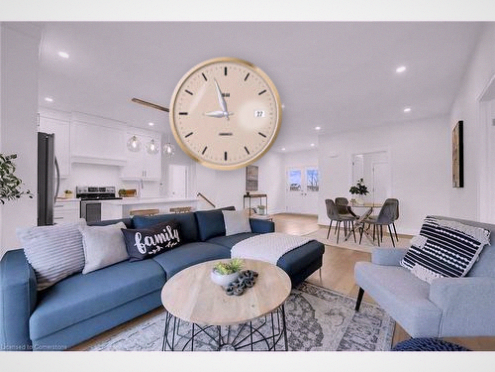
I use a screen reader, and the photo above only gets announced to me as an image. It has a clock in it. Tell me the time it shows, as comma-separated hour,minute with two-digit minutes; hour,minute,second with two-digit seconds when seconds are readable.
8,57
